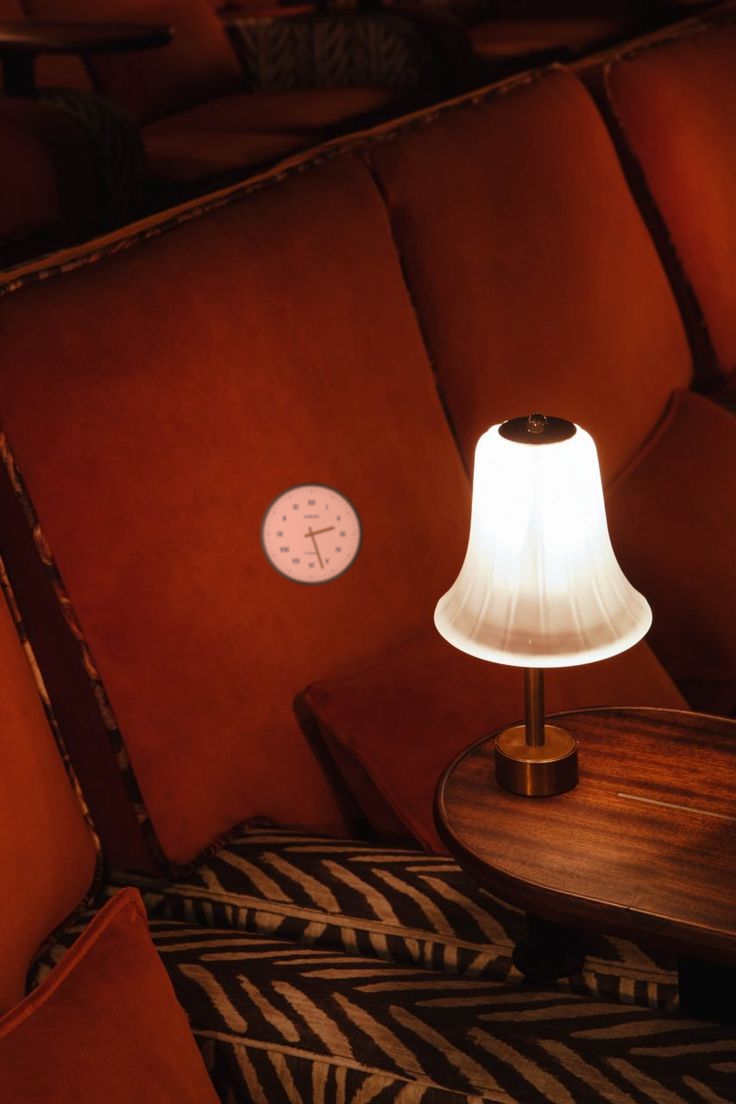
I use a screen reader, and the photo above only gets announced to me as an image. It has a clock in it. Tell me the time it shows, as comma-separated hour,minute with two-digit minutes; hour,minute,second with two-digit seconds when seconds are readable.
2,27
